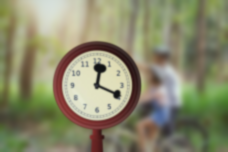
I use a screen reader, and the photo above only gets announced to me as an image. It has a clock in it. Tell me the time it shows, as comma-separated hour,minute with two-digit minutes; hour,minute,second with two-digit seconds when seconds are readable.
12,19
